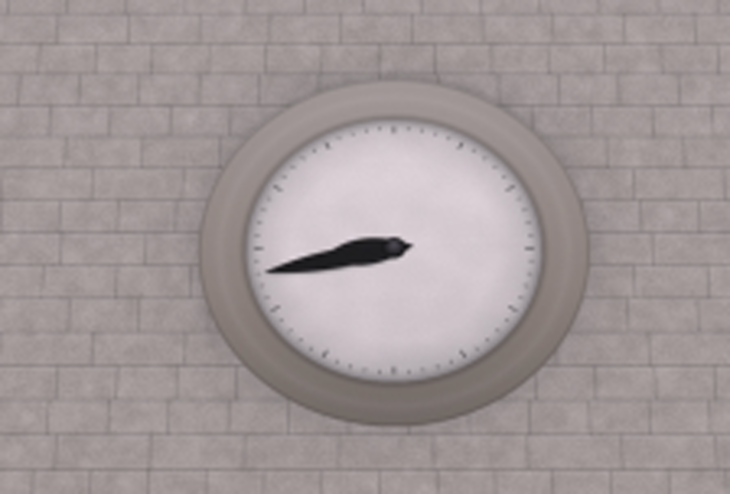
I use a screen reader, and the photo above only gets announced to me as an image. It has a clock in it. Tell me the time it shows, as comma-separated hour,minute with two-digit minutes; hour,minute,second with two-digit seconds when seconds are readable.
8,43
